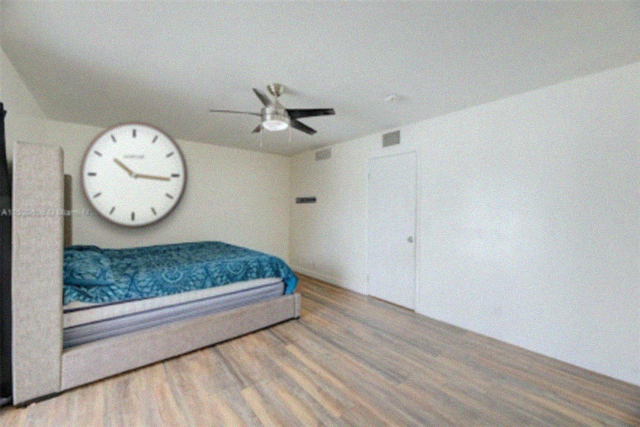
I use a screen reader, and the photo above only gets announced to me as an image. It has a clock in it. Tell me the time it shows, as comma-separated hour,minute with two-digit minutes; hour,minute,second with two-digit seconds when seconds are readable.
10,16
